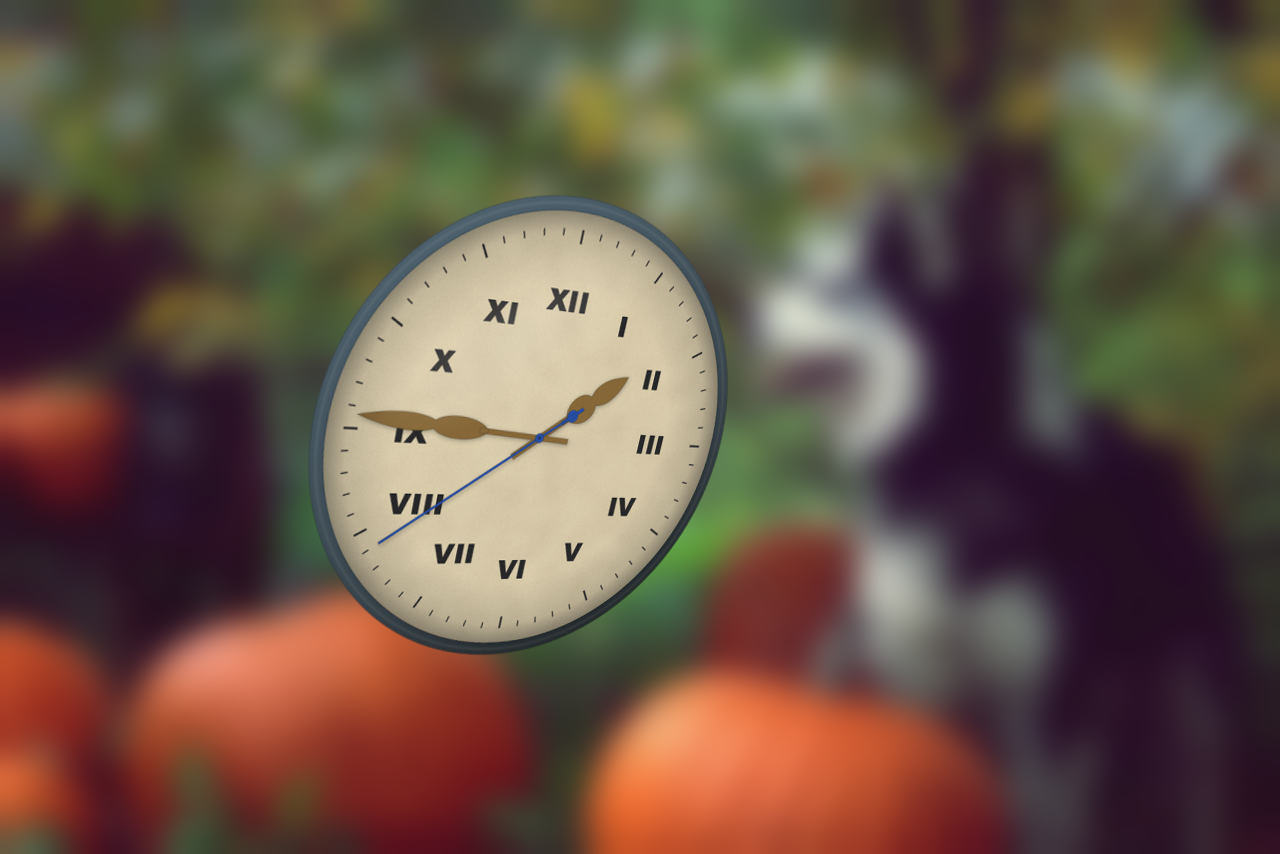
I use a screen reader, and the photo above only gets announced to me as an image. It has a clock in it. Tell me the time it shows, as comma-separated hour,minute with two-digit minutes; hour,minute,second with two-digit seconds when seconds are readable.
1,45,39
